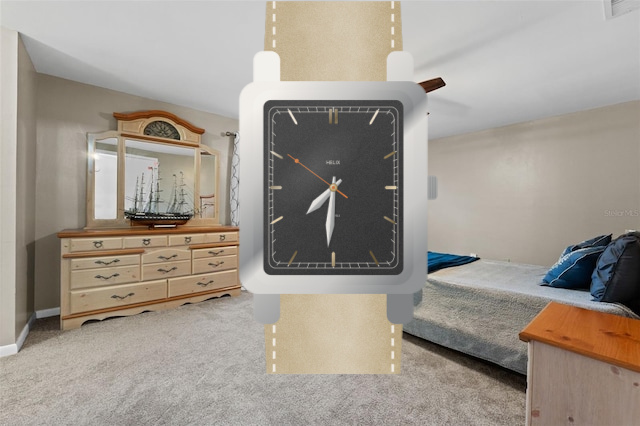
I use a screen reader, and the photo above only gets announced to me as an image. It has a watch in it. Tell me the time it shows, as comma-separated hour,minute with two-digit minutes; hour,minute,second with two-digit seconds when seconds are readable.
7,30,51
